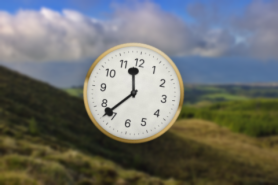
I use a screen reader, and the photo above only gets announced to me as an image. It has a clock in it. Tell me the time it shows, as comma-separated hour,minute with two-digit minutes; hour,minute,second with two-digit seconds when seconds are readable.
11,37
